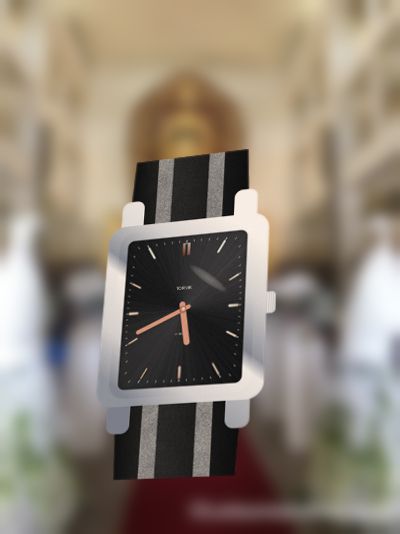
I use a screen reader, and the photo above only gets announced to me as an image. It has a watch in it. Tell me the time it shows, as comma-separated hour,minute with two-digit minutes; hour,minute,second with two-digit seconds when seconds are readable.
5,41
